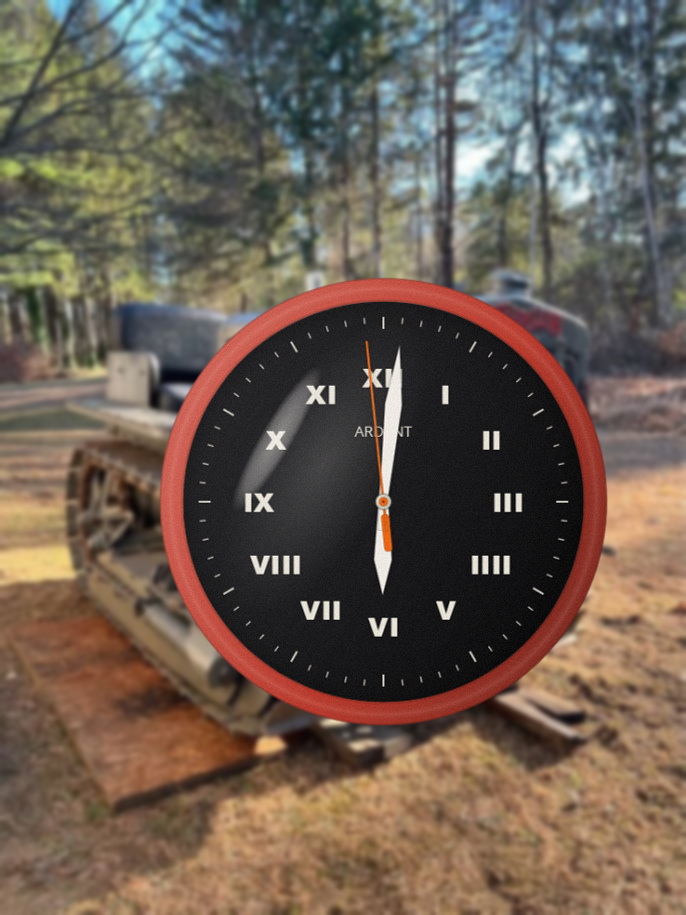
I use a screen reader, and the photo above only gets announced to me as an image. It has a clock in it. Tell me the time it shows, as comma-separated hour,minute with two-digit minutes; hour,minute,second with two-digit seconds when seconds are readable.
6,00,59
